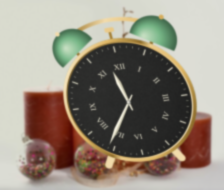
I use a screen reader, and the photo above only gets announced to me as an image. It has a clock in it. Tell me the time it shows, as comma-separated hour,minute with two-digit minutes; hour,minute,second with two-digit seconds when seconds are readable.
11,36
